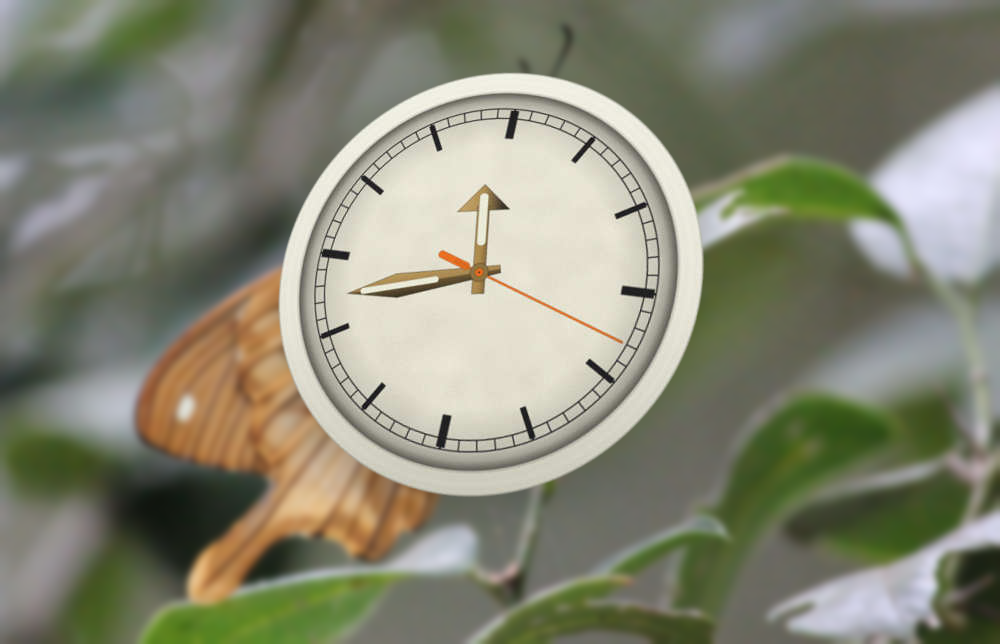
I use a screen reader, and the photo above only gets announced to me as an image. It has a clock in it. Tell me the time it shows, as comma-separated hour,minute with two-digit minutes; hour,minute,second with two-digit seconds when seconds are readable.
11,42,18
